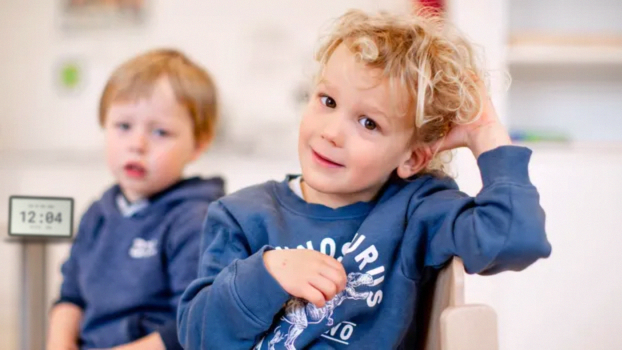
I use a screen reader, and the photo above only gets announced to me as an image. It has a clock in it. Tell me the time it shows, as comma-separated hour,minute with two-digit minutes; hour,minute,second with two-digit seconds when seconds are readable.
12,04
